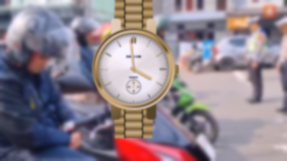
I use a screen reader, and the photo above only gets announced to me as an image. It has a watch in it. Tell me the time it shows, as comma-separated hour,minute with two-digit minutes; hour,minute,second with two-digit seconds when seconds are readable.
3,59
